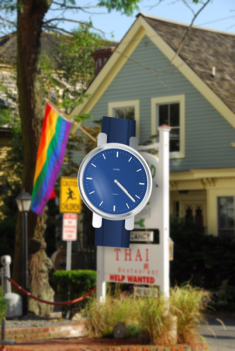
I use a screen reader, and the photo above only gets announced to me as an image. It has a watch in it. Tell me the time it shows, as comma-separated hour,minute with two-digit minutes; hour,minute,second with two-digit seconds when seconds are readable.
4,22
